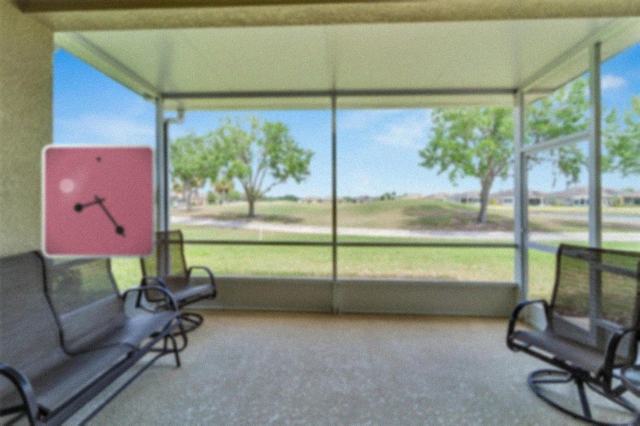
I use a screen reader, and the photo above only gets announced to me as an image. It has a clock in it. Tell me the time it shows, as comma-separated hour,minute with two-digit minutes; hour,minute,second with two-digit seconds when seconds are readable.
8,24
